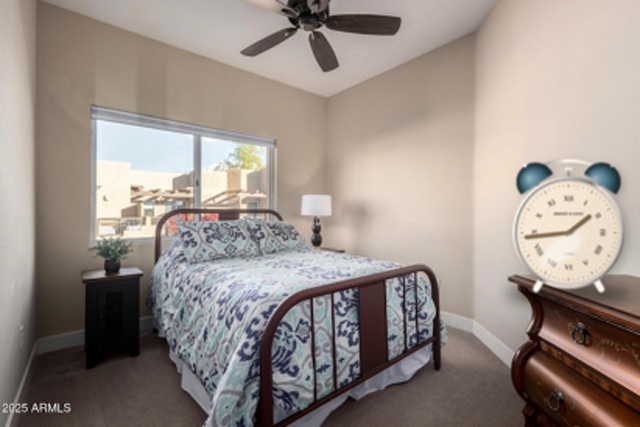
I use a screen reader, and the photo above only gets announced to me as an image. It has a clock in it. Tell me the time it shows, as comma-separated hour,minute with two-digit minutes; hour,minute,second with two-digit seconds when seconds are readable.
1,44
